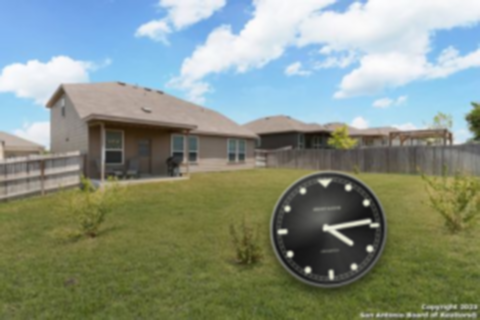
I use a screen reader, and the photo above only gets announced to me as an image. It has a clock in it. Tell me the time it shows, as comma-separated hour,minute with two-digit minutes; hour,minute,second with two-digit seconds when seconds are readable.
4,14
